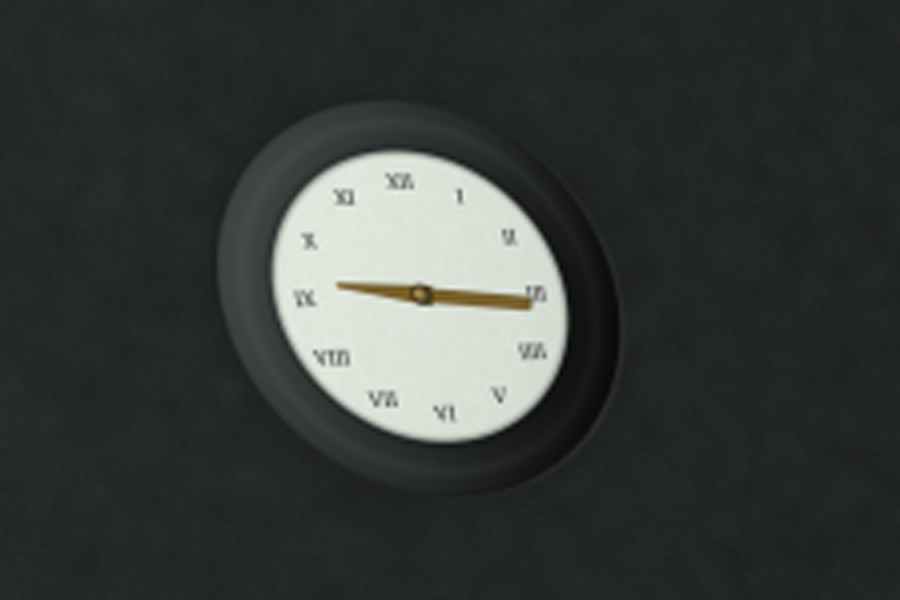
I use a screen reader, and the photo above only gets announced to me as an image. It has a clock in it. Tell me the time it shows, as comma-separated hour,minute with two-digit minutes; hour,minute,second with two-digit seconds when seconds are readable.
9,16
